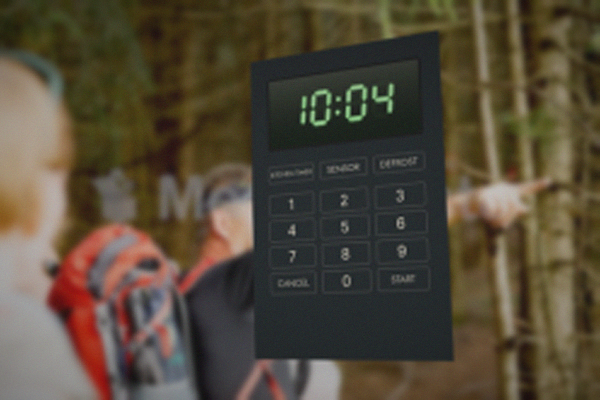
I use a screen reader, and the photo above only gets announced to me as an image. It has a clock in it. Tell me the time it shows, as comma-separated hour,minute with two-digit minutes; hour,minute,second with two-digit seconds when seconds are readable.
10,04
